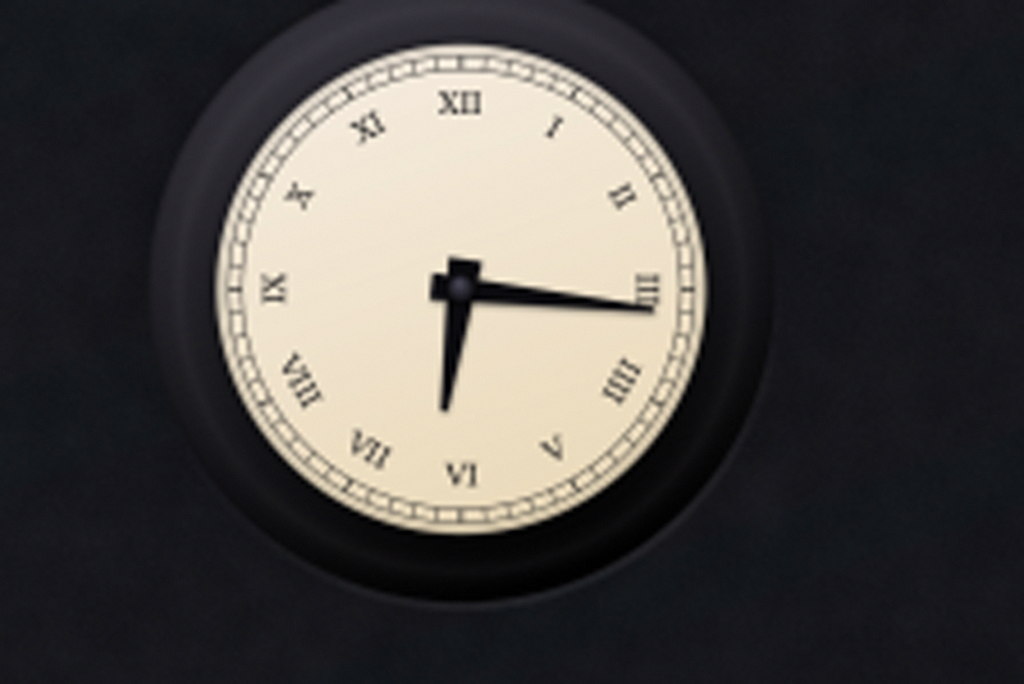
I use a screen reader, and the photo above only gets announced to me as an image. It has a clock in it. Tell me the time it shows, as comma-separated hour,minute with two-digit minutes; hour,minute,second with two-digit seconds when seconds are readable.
6,16
